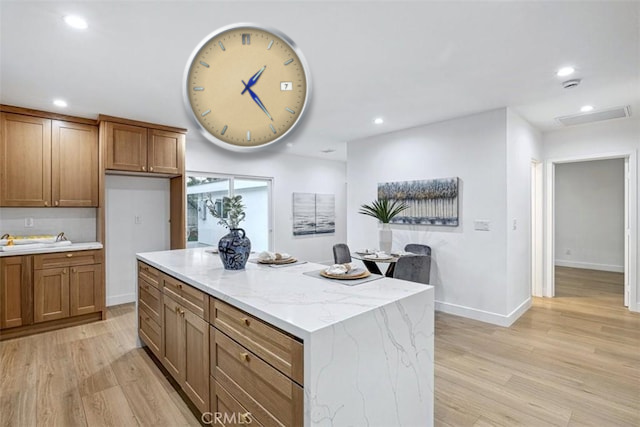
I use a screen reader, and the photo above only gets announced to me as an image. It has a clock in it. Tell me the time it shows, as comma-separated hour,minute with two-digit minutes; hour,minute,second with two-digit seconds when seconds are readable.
1,24
